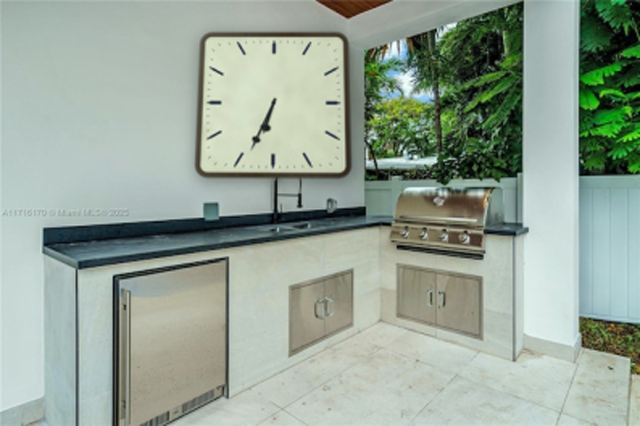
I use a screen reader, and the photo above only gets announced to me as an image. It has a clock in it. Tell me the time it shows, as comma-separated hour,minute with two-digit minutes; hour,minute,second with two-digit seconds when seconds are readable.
6,34
